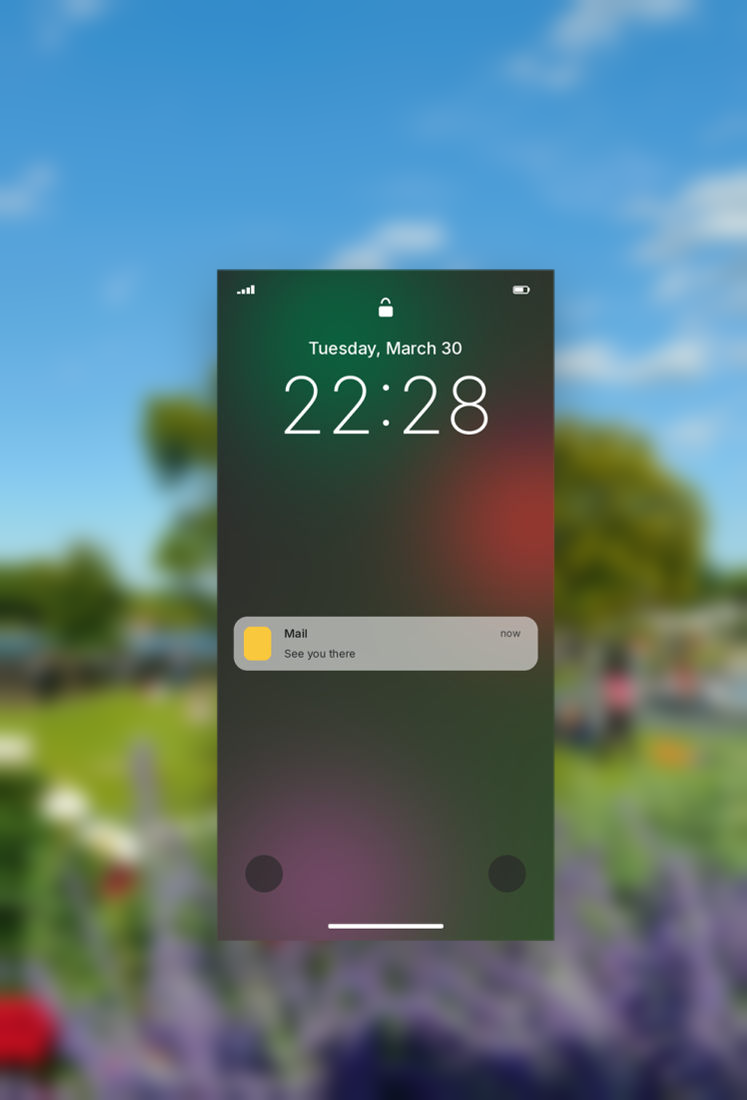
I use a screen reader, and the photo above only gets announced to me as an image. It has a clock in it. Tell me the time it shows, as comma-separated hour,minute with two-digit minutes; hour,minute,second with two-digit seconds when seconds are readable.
22,28
